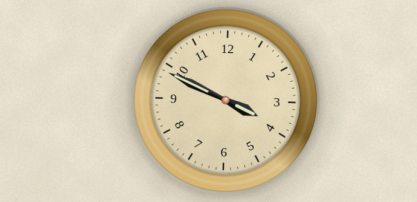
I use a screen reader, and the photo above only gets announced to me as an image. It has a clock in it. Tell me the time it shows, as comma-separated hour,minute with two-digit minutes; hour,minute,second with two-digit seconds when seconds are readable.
3,49
